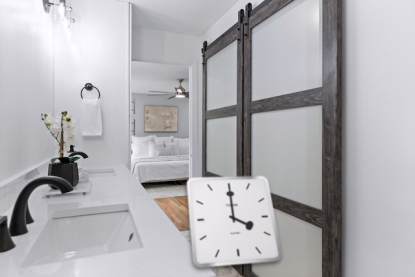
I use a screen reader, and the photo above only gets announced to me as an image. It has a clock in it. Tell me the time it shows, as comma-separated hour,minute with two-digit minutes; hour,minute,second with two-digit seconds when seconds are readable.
4,00
